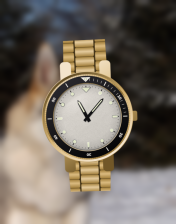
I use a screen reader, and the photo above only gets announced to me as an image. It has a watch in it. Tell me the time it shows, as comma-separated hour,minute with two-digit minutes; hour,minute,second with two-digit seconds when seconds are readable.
11,07
